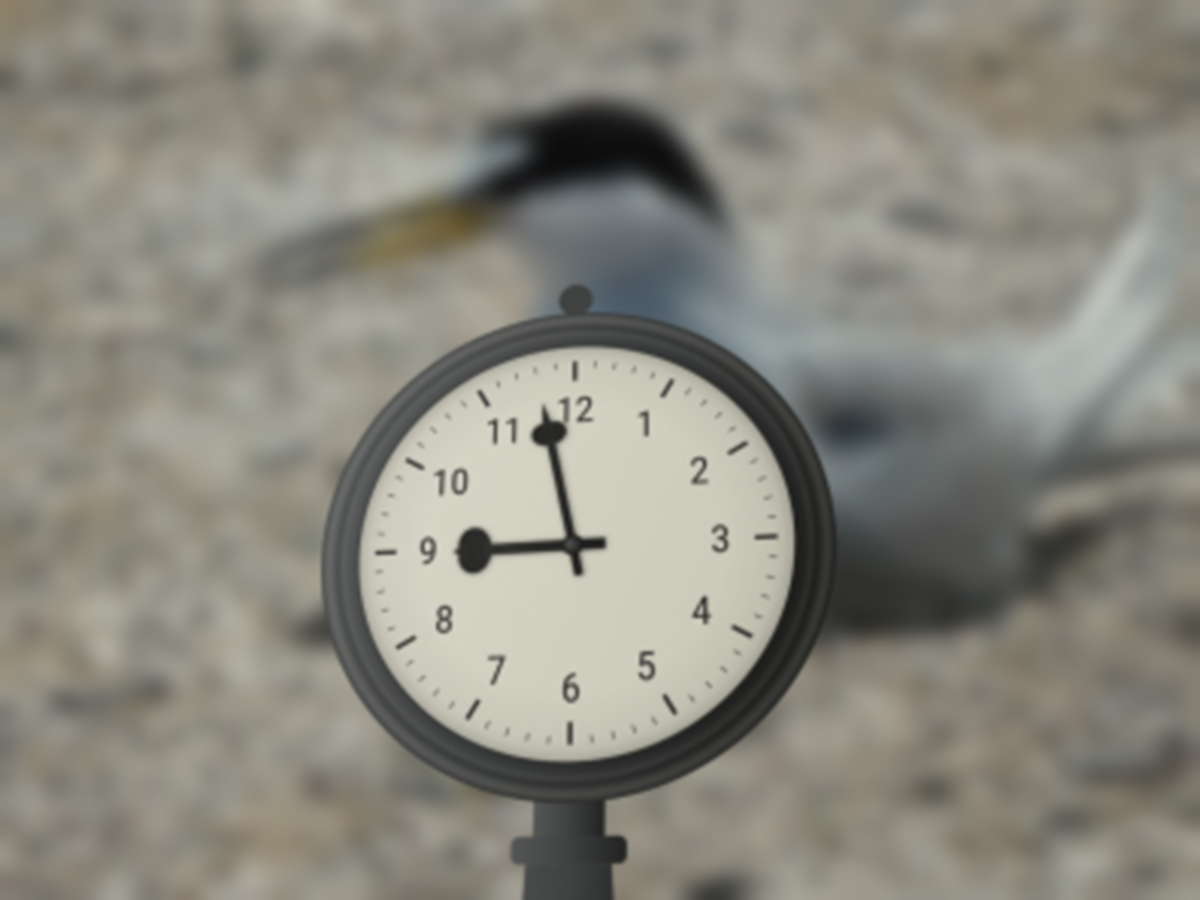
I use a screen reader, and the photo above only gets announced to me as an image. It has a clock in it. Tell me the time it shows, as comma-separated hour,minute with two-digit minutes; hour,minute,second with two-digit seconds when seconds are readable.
8,58
